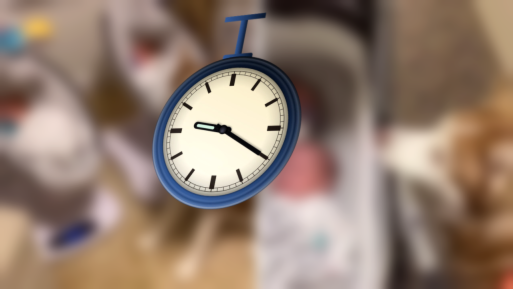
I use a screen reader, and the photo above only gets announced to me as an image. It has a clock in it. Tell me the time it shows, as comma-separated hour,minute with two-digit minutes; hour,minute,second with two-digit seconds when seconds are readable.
9,20
